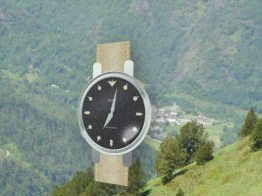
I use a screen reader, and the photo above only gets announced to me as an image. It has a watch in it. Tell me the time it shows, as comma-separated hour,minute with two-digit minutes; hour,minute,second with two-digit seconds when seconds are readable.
7,02
